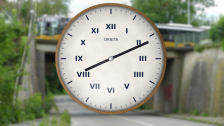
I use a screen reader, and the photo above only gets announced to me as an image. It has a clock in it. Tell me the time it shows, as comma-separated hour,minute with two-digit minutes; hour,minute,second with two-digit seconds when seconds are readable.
8,11
